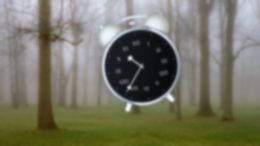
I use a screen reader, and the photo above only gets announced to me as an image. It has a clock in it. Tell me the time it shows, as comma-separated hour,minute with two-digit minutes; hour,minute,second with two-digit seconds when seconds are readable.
10,37
